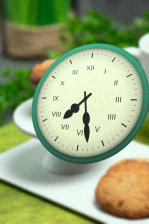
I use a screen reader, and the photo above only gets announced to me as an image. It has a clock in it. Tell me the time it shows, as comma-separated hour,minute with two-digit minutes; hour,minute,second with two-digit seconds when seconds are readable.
7,28
